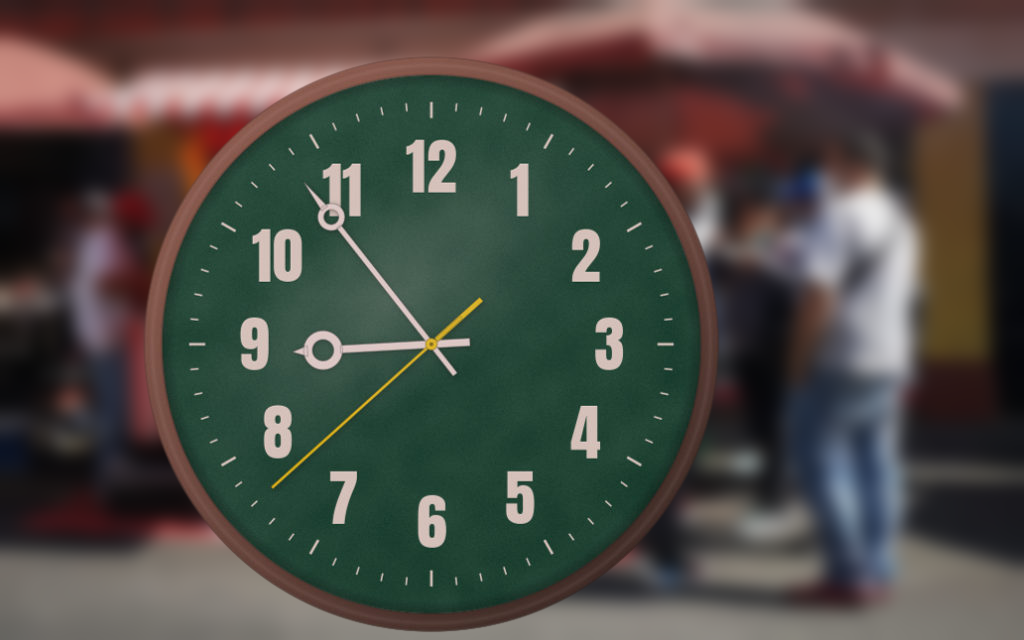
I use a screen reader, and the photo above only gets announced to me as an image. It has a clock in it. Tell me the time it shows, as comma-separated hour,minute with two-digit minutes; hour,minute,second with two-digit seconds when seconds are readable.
8,53,38
